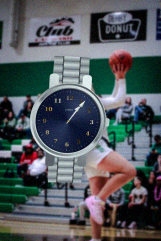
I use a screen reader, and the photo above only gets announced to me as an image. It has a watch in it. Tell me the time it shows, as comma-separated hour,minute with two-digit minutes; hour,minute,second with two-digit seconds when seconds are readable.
1,06
